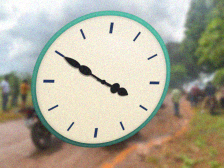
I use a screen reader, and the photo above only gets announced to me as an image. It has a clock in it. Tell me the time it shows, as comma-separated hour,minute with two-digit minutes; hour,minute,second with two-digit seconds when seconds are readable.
3,50
